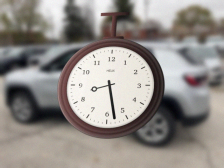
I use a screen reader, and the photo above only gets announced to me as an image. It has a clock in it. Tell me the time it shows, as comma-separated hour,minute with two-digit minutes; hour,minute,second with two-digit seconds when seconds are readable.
8,28
